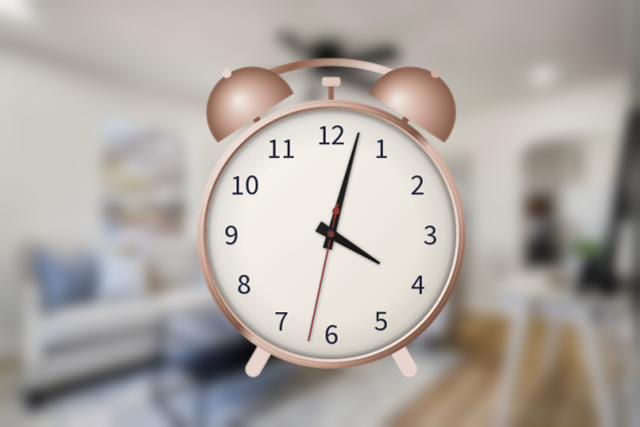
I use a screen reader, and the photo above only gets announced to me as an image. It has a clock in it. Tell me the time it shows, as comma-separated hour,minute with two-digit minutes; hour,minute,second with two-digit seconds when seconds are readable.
4,02,32
